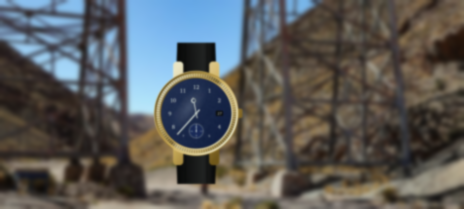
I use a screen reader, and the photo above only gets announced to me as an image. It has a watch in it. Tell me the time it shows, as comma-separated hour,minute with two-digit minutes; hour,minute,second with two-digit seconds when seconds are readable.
11,37
